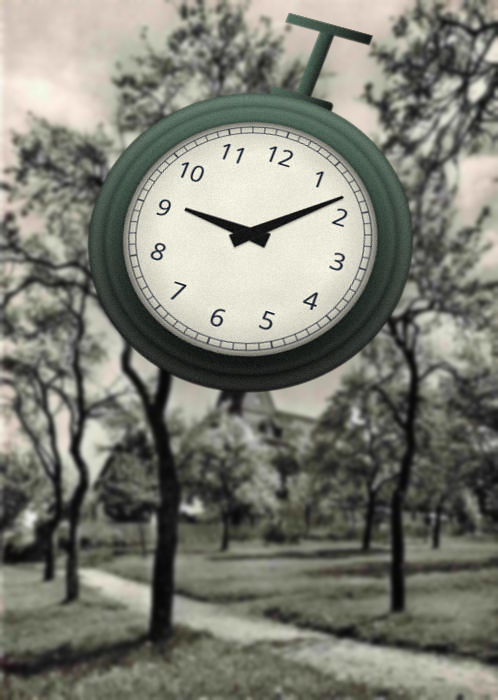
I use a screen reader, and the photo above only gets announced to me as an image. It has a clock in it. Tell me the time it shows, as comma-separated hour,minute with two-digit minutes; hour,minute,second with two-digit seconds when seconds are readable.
9,08
